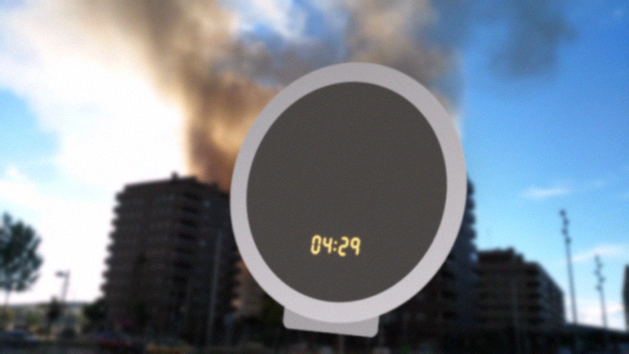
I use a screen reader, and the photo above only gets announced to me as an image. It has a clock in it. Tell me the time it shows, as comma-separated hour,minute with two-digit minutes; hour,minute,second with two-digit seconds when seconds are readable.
4,29
